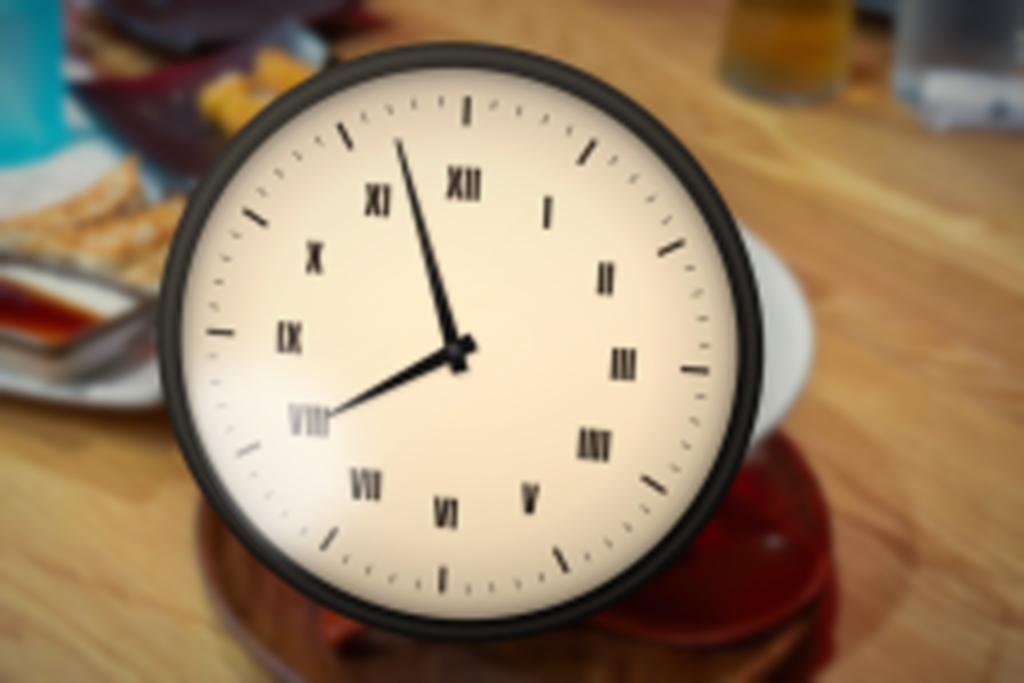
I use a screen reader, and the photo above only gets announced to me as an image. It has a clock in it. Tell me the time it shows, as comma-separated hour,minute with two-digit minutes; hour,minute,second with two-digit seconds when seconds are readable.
7,57
